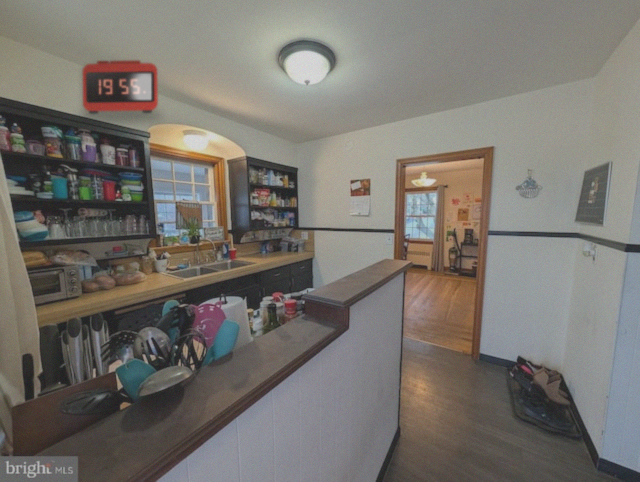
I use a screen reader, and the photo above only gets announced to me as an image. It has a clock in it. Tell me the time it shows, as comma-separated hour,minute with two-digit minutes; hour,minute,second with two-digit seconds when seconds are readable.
19,55
